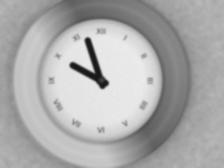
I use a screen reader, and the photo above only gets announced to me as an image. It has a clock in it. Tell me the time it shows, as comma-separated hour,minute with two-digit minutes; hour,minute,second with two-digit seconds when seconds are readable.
9,57
